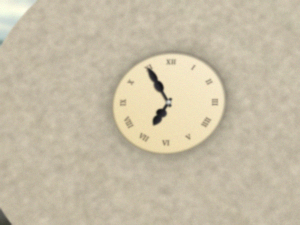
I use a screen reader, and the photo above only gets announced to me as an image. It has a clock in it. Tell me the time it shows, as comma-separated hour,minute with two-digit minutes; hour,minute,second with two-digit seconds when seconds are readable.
6,55
